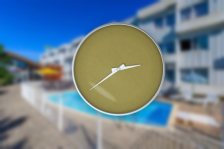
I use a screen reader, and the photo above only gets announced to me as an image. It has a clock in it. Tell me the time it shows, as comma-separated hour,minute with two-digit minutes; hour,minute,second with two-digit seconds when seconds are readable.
2,39
